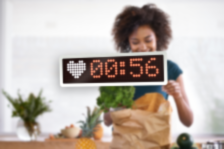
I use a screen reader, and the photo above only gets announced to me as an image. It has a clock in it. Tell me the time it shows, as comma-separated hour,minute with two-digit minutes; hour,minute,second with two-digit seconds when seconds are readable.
0,56
